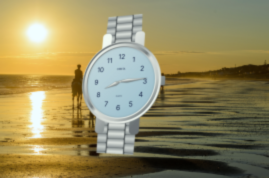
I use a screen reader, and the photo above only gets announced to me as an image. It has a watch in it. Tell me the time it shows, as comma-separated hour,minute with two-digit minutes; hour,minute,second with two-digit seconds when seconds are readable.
8,14
